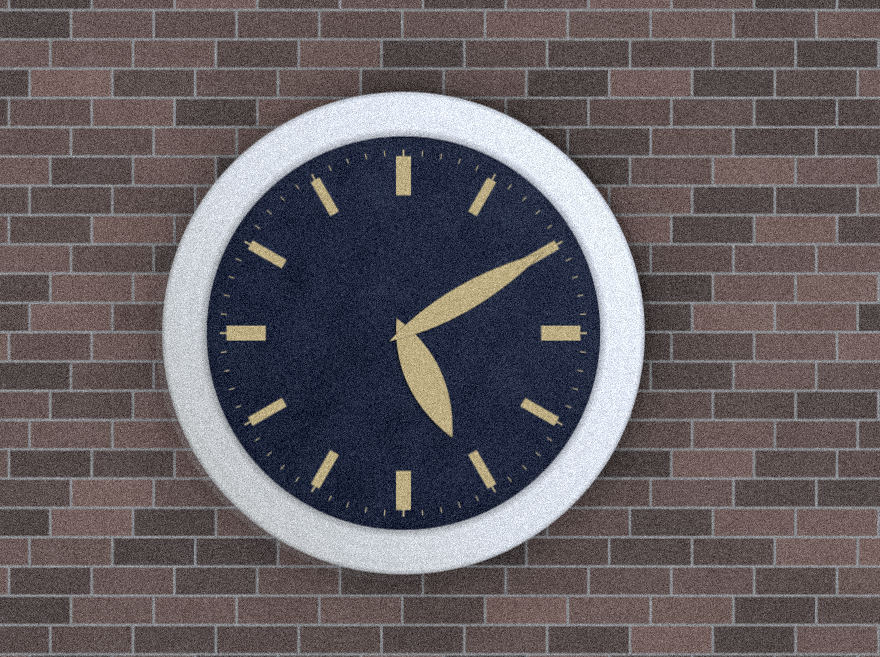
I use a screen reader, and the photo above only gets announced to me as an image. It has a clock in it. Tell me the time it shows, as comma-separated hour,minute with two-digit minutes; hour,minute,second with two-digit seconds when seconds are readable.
5,10
